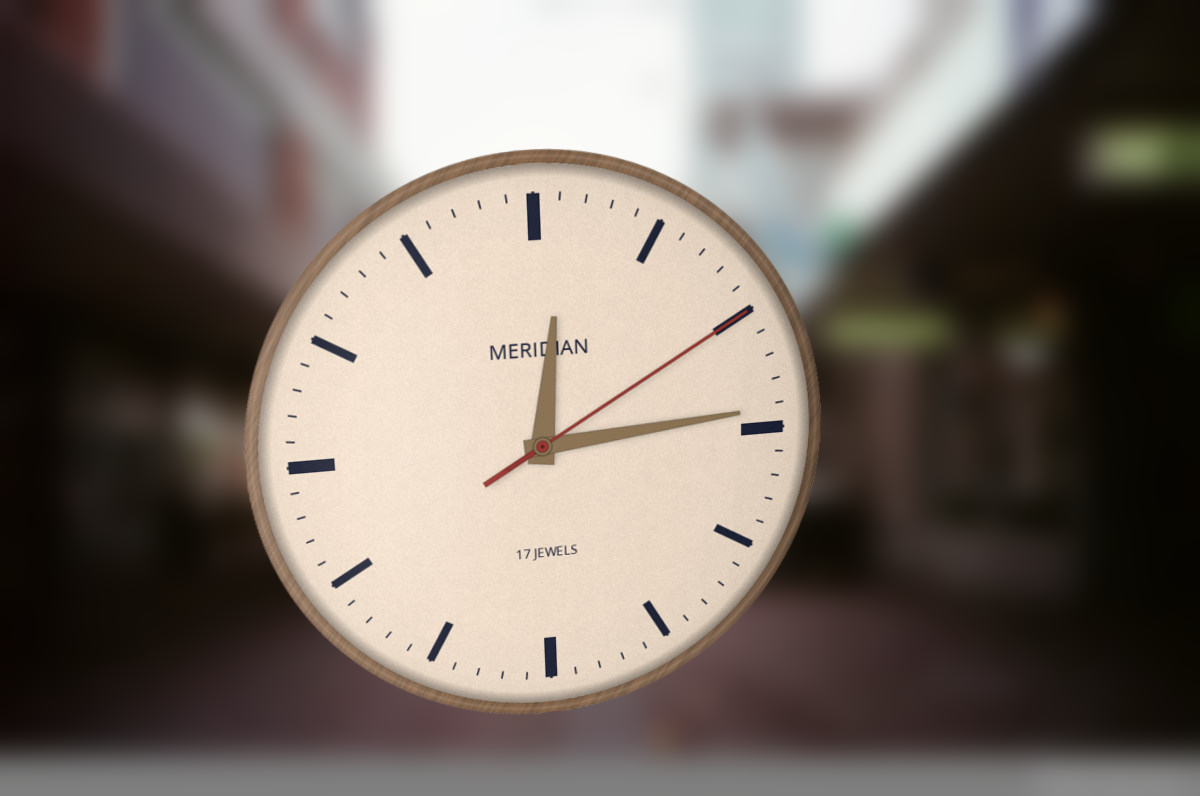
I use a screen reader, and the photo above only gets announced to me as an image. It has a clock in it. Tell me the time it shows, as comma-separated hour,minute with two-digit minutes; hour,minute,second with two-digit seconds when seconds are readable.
12,14,10
